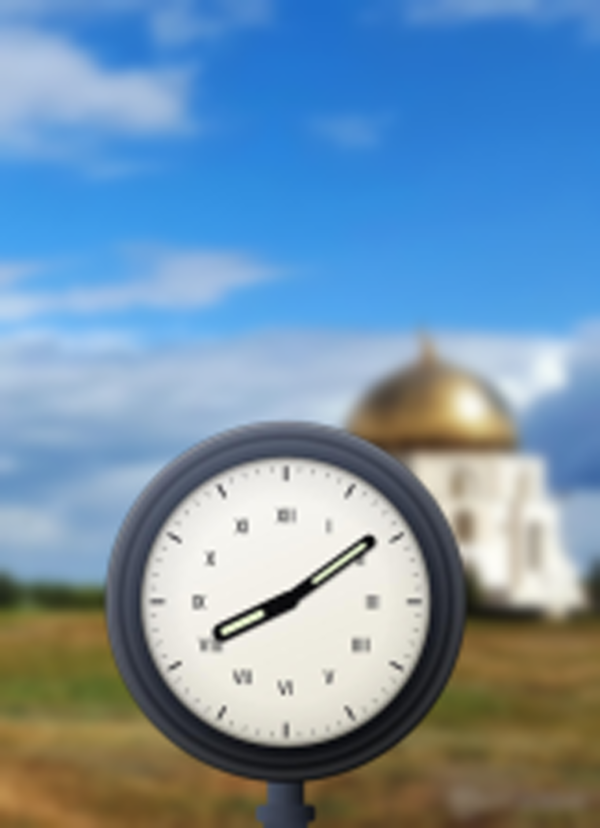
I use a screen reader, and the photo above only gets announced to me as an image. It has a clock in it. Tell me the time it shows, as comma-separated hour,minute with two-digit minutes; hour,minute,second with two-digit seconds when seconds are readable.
8,09
